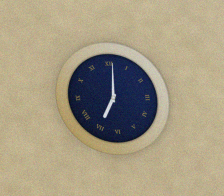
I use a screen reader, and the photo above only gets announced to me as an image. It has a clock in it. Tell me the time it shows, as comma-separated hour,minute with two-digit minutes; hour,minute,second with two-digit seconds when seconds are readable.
7,01
